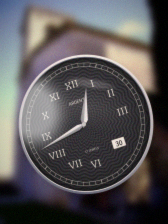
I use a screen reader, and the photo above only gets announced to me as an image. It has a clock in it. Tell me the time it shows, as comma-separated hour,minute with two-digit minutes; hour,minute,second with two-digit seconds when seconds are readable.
12,43
